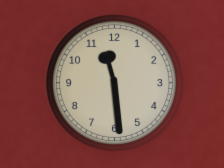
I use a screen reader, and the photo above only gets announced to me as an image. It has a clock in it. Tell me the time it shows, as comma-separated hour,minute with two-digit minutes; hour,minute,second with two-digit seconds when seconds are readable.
11,29
